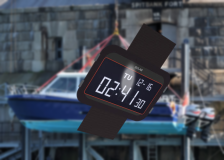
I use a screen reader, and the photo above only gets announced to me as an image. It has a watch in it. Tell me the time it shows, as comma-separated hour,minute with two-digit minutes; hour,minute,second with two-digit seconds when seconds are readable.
2,41,30
